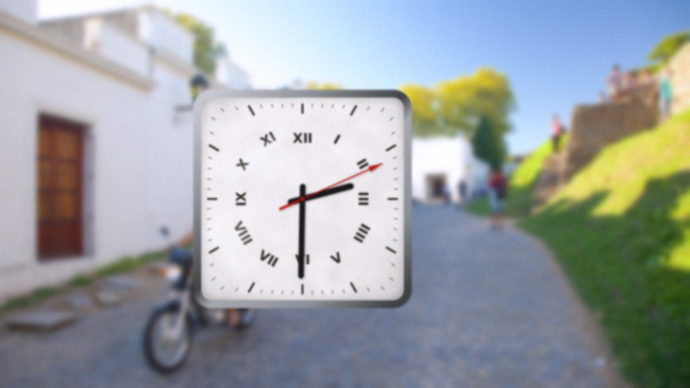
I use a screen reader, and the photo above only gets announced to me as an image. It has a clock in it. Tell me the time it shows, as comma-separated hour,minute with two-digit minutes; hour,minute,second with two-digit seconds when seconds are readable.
2,30,11
